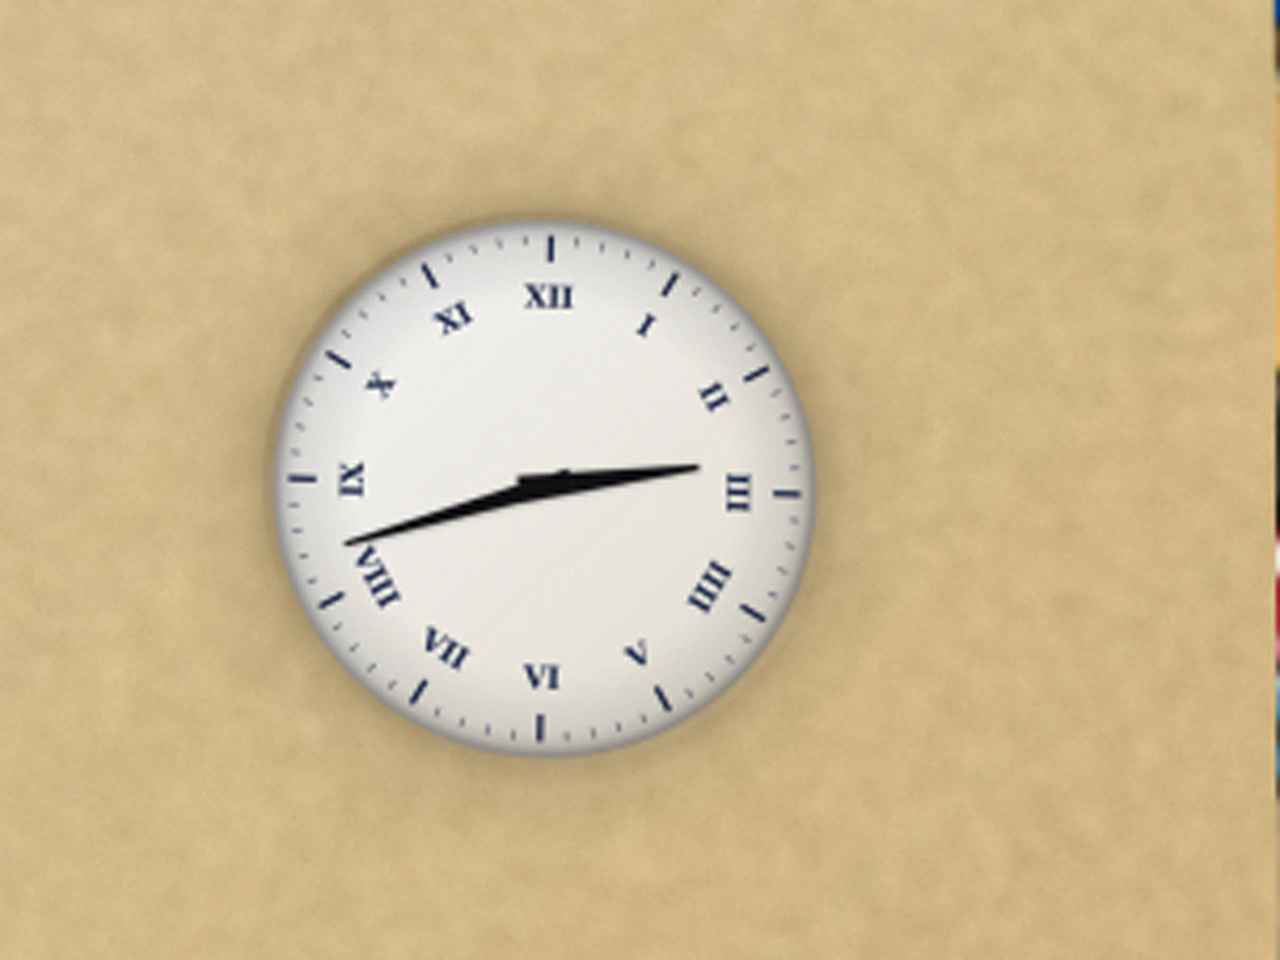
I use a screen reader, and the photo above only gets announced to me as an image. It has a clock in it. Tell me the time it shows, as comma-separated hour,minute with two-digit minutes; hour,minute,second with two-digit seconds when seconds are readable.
2,42
